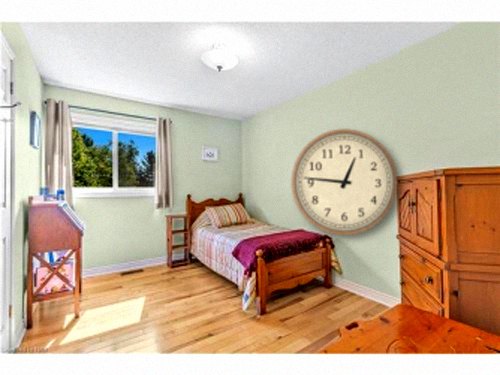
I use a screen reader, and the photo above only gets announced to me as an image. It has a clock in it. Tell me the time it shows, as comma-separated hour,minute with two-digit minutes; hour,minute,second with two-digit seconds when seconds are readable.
12,46
